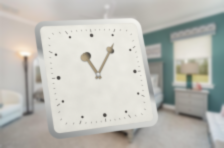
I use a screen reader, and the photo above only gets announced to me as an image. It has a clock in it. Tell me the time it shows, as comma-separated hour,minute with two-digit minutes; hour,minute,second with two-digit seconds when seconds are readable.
11,06
